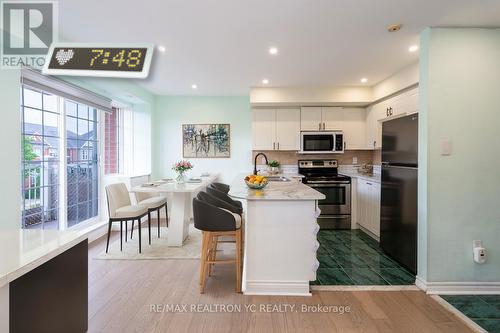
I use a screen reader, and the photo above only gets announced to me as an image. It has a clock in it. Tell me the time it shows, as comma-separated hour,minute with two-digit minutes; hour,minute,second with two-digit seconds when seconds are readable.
7,48
